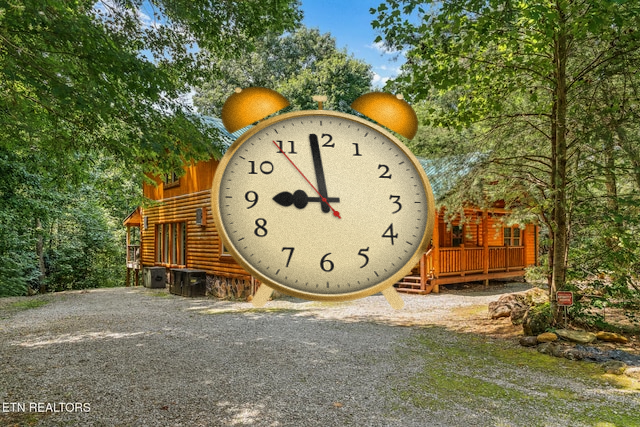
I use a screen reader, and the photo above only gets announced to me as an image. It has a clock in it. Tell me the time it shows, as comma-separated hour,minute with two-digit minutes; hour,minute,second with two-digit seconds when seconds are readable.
8,58,54
